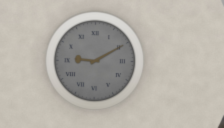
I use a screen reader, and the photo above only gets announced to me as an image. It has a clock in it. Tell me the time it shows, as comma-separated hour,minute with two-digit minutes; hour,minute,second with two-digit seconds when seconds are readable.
9,10
